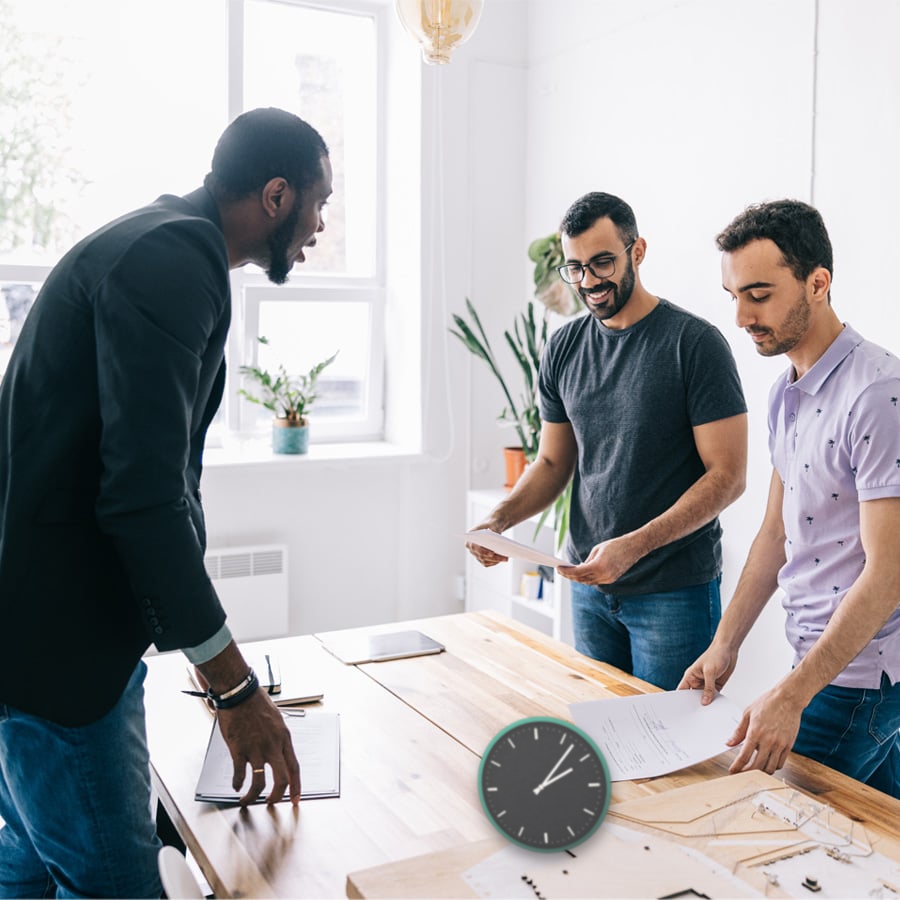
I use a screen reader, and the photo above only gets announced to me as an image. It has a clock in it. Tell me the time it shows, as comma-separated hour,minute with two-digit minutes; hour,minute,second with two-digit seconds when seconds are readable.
2,07
